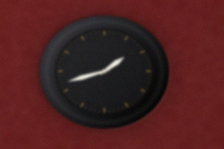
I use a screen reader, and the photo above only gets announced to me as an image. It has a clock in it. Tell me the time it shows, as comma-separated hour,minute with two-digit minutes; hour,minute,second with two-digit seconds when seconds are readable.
1,42
